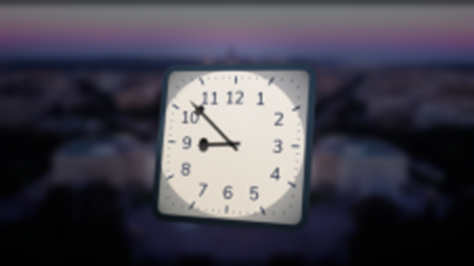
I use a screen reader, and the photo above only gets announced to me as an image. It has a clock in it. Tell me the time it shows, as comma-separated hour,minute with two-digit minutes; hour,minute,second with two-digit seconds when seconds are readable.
8,52
